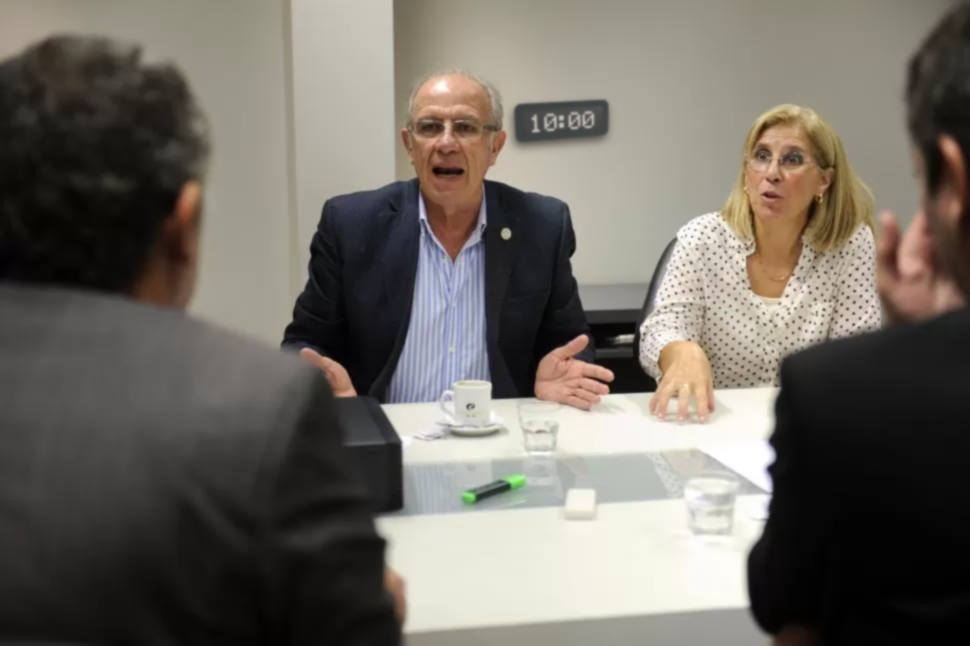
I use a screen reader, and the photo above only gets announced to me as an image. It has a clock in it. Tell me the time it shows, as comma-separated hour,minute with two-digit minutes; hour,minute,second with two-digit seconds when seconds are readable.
10,00
